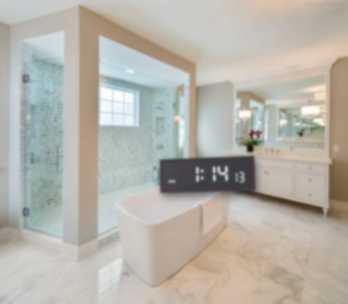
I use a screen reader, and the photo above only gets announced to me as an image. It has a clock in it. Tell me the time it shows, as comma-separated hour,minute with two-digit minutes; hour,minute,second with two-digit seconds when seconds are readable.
1,14
